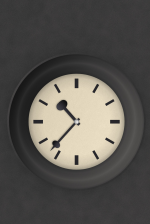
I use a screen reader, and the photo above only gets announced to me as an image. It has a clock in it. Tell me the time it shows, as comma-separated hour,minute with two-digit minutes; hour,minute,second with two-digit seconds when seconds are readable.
10,37
